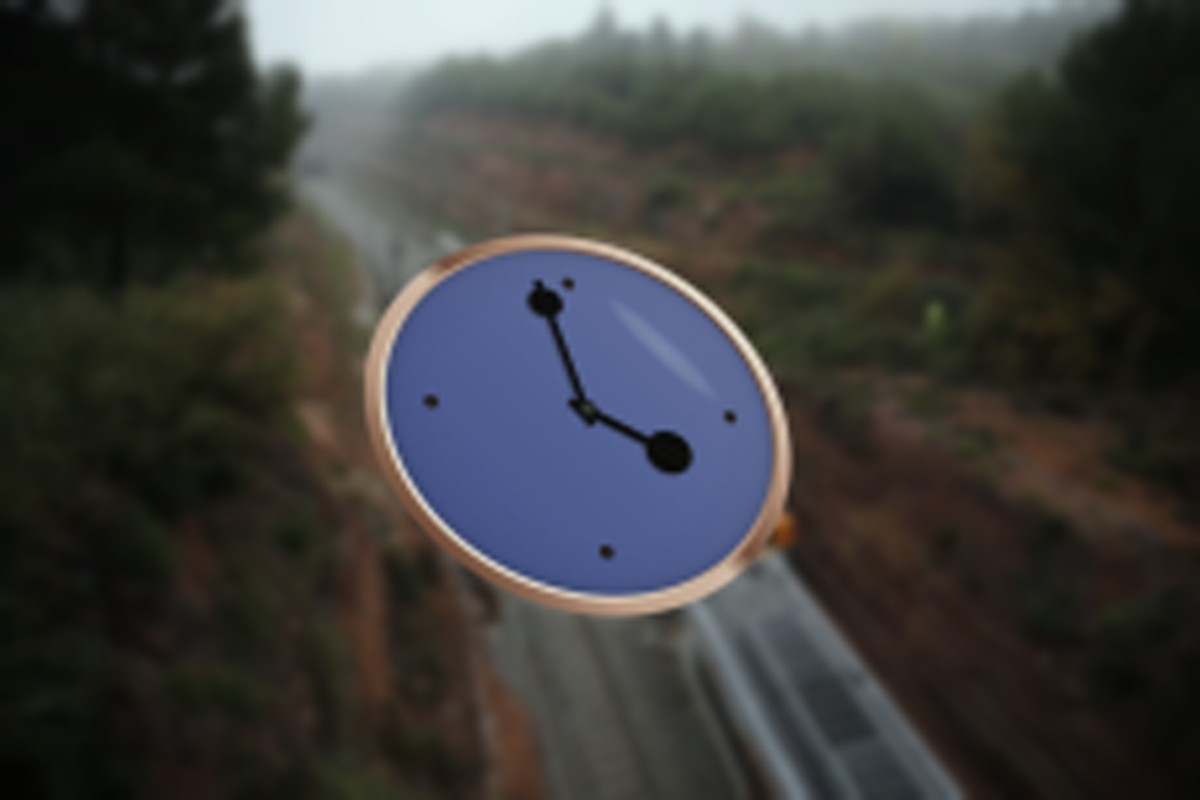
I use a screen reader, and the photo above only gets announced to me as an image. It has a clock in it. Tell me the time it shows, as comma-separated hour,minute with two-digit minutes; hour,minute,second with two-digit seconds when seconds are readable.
3,58
